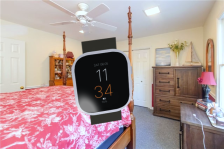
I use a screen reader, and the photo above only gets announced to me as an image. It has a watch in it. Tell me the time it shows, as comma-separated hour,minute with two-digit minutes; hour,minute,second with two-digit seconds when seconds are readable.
11,34
